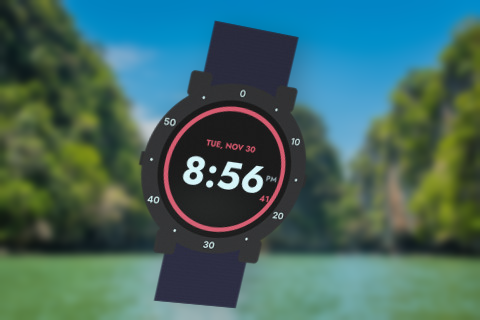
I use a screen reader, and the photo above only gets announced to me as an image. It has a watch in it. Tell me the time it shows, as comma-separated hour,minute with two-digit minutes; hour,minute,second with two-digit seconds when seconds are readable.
8,56,41
